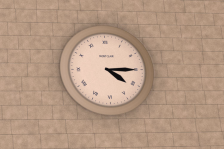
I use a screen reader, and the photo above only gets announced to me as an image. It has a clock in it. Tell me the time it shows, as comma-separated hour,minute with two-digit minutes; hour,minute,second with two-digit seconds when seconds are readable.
4,15
